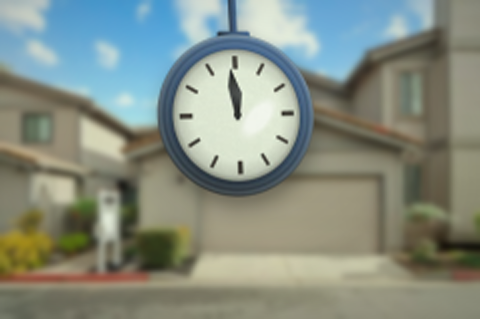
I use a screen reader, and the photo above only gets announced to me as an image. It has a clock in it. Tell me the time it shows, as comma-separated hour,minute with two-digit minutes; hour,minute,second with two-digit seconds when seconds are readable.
11,59
